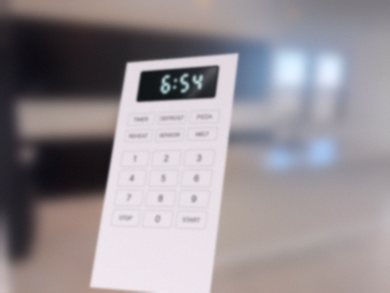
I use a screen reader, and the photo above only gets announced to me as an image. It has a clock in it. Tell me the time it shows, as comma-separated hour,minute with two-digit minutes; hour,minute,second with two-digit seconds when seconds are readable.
6,54
